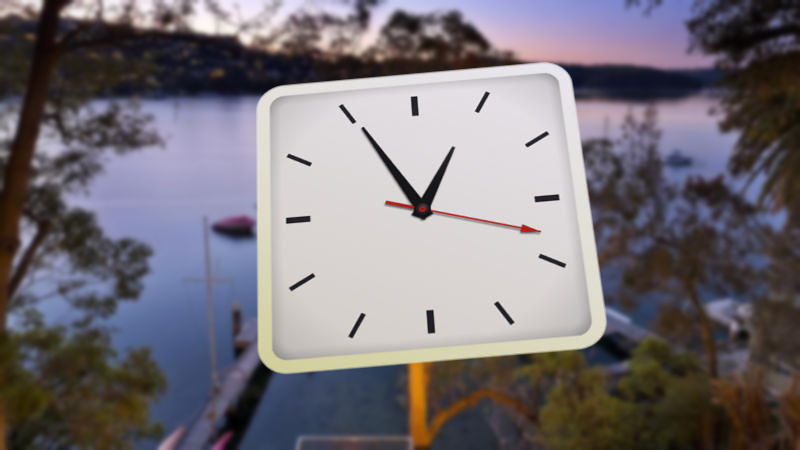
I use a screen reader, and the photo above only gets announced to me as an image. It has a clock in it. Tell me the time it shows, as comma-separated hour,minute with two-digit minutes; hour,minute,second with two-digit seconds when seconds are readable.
12,55,18
